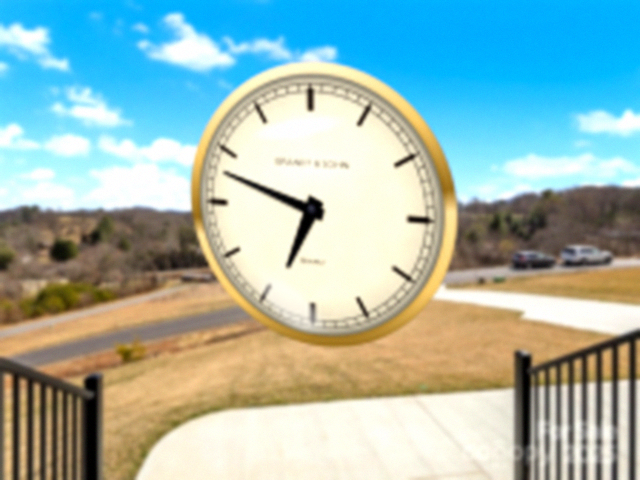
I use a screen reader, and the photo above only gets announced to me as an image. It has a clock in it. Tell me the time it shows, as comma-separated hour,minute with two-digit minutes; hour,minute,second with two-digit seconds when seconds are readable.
6,48
